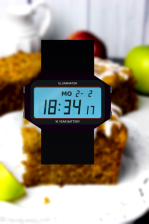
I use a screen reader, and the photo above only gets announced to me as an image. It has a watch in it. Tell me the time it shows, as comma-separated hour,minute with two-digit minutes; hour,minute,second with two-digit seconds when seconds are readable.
18,34,17
